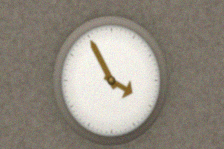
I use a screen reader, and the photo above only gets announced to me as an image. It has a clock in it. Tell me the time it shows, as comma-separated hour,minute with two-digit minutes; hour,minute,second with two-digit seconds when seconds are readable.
3,55
